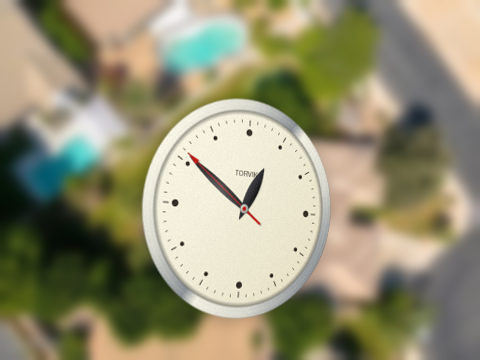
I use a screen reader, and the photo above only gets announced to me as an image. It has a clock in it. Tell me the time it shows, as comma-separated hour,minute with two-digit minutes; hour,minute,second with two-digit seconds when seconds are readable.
12,50,51
